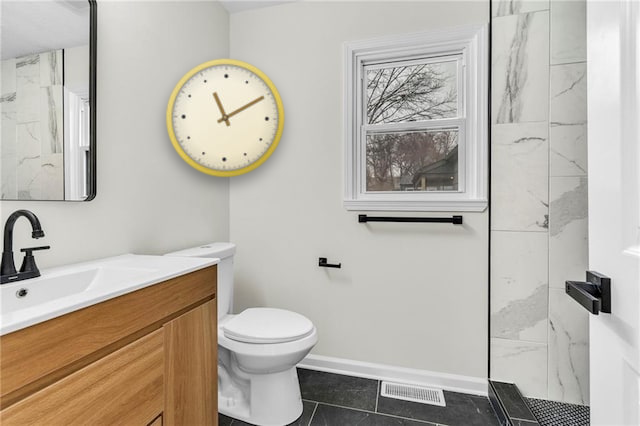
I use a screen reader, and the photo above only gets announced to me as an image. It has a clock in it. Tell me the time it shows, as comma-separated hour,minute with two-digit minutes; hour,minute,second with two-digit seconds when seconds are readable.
11,10
